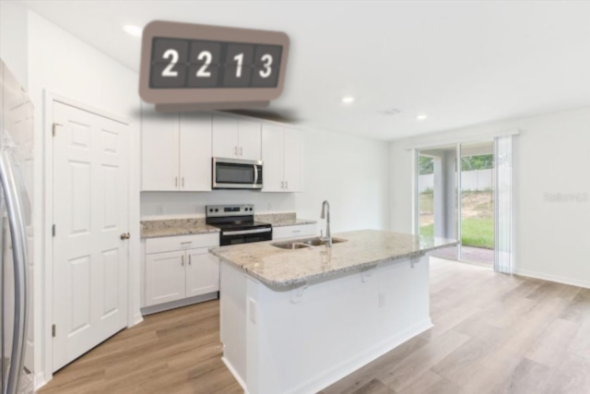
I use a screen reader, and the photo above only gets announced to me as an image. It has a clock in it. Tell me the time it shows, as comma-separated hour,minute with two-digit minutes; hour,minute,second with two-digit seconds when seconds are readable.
22,13
